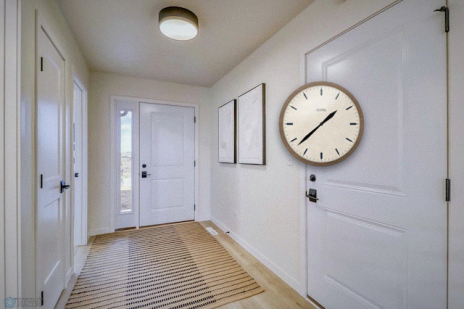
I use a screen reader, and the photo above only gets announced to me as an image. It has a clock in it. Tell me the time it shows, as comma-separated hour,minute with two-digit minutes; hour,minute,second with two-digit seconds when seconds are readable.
1,38
